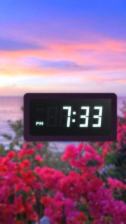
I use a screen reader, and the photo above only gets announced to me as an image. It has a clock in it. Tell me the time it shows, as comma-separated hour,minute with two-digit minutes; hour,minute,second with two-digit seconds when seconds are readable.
7,33
